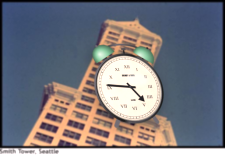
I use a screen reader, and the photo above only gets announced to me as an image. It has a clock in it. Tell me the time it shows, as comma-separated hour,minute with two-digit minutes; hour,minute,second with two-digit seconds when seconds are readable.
4,46
